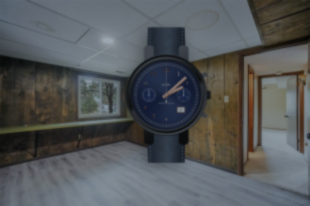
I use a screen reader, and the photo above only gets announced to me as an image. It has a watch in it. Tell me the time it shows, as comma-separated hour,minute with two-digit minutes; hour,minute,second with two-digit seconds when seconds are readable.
2,08
